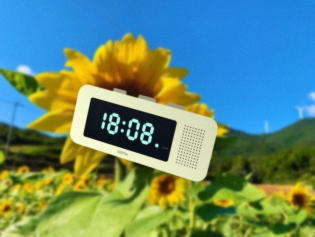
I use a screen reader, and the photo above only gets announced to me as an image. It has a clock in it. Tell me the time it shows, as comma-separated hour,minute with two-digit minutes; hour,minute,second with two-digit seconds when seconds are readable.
18,08
